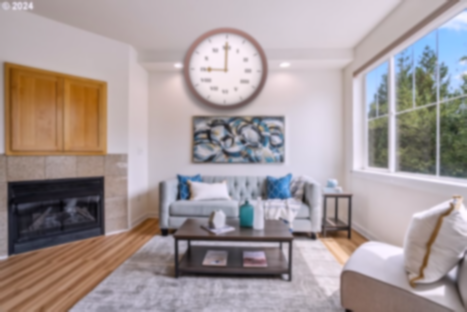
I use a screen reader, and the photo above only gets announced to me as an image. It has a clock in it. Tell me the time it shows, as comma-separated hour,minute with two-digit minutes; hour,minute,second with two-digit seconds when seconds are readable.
9,00
